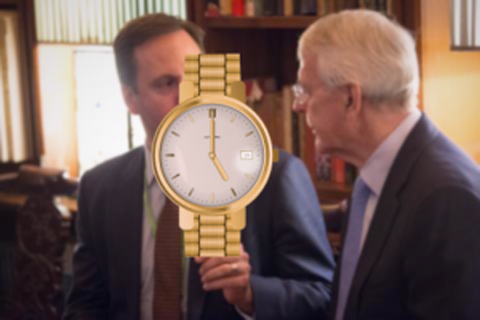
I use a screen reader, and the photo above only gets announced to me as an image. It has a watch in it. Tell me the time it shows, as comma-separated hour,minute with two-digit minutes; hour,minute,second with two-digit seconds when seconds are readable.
5,00
